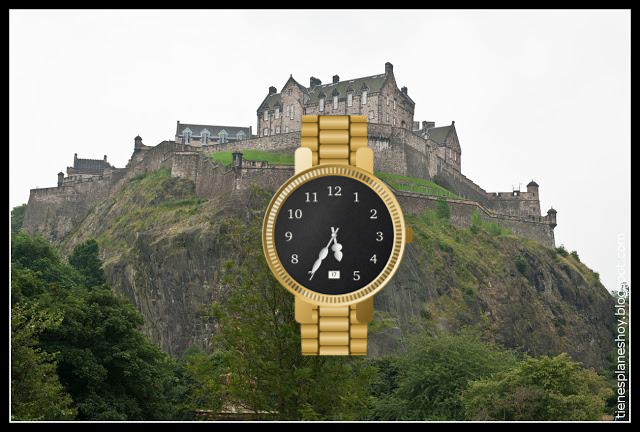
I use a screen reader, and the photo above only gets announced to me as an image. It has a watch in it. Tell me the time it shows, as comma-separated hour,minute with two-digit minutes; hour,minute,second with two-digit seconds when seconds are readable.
5,35
